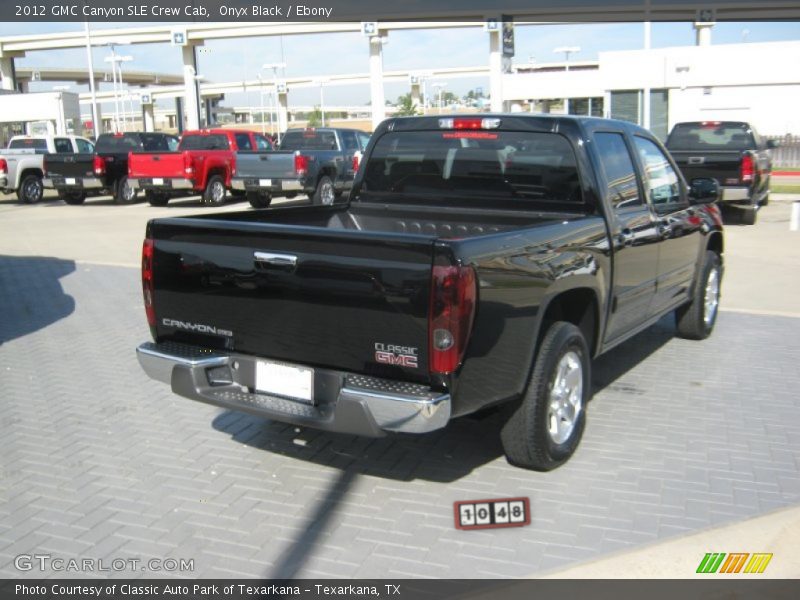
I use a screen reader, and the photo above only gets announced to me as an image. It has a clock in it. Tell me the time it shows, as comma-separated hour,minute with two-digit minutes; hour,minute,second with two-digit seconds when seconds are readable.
10,48
